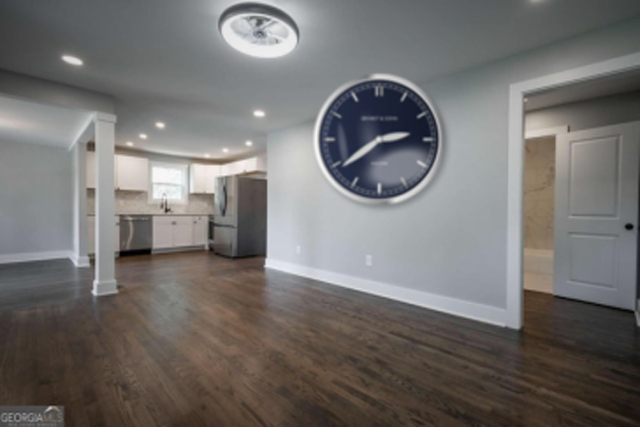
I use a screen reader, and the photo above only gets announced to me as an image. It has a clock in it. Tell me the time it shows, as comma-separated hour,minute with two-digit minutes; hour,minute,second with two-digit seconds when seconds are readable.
2,39
